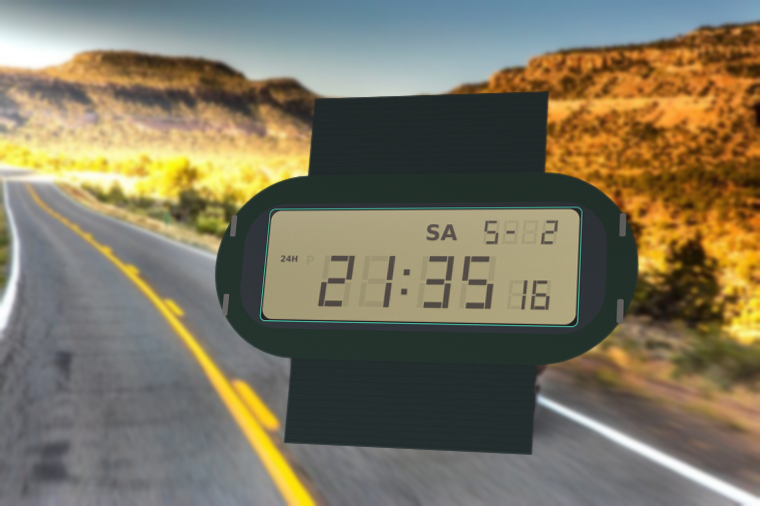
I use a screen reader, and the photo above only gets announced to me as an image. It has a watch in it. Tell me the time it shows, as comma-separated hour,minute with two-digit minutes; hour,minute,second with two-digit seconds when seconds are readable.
21,35,16
